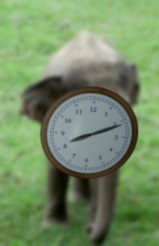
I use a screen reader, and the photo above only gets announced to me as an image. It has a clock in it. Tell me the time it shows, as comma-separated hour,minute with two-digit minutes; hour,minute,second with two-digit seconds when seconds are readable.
8,11
